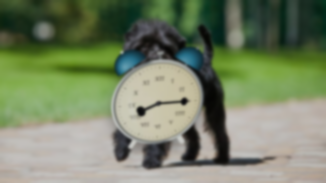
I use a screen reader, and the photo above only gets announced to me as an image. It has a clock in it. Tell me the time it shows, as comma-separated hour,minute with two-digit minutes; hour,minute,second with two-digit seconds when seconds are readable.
8,15
